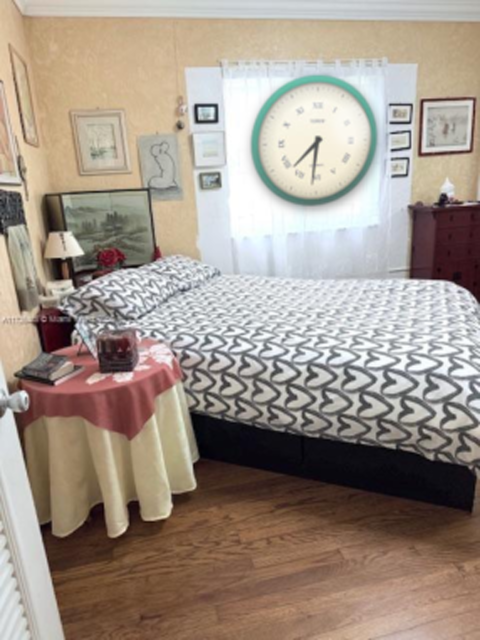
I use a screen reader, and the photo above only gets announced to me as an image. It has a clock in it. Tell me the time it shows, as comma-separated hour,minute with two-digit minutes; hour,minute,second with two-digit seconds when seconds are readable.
7,31
